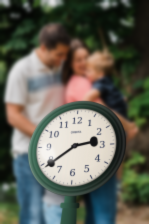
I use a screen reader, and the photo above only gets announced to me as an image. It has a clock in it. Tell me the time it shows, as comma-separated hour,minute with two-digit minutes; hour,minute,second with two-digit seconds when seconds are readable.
2,39
